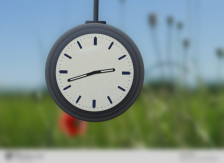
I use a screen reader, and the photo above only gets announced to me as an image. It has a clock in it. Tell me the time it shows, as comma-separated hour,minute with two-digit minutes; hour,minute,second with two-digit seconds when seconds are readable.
2,42
